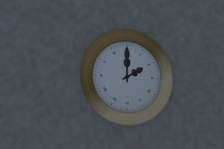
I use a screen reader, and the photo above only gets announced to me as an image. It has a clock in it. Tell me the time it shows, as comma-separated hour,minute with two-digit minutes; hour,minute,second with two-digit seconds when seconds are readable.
2,00
